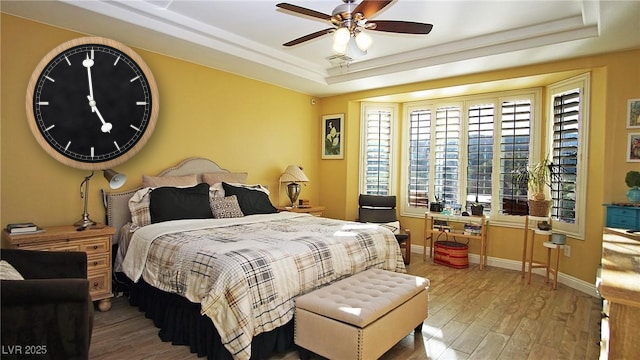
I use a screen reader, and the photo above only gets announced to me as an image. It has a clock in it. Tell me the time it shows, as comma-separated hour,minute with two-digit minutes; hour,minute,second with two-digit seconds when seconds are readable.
4,59
